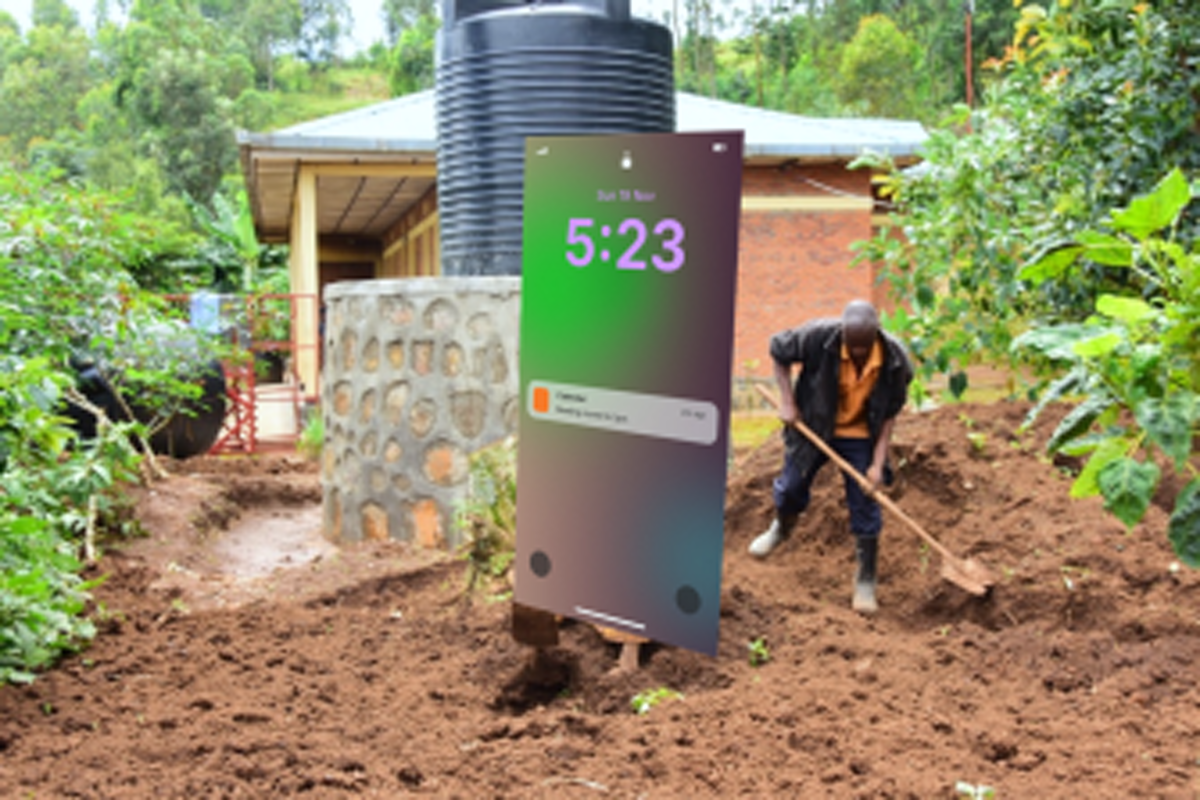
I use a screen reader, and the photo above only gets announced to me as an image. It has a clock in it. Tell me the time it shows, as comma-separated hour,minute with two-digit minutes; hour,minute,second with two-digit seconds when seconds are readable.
5,23
